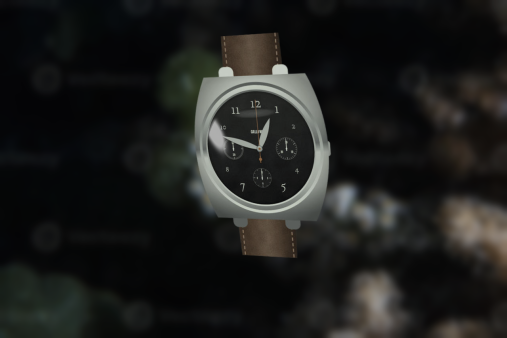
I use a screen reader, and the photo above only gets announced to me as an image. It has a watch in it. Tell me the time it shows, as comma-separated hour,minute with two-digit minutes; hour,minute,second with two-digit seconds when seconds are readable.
12,48
